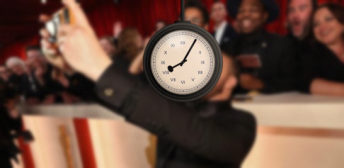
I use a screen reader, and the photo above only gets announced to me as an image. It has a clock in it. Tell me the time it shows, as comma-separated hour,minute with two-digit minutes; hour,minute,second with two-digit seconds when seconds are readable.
8,05
